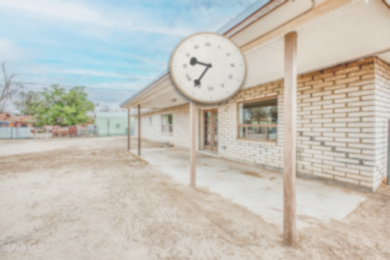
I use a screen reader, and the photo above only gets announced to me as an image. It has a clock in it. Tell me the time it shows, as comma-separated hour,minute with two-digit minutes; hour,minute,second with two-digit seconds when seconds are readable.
9,36
